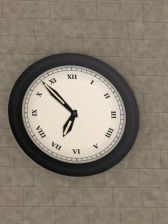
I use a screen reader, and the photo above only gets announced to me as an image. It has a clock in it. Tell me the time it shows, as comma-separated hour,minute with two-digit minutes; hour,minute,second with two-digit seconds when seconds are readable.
6,53
